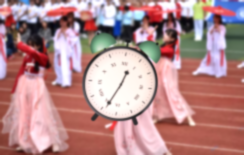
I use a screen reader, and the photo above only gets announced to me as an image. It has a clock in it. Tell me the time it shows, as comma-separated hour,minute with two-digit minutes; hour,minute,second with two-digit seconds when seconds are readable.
12,34
